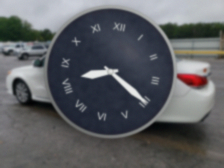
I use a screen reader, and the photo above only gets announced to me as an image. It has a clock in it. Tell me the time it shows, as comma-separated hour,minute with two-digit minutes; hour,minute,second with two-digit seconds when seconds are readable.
8,20
